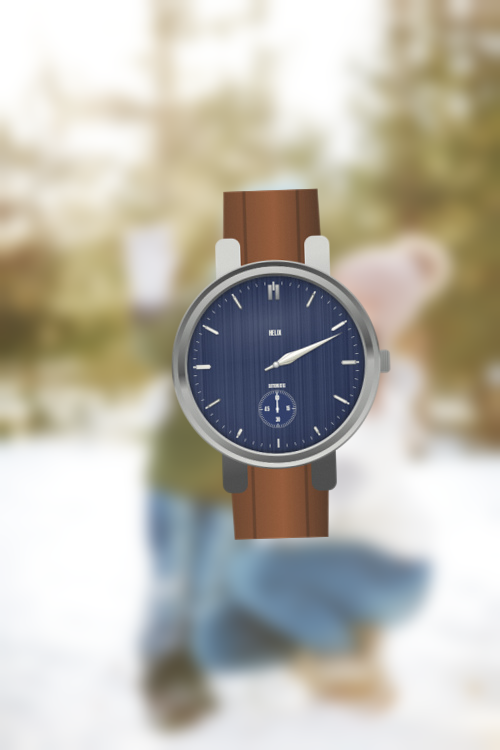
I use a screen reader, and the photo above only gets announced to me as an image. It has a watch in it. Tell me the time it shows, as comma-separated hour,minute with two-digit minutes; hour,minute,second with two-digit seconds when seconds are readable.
2,11
